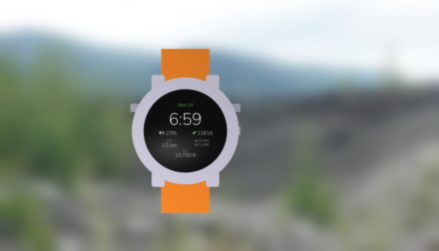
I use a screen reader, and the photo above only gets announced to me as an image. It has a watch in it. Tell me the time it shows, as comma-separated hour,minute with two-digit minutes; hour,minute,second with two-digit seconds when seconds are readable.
6,59
